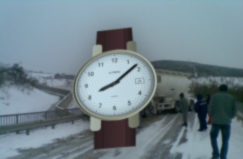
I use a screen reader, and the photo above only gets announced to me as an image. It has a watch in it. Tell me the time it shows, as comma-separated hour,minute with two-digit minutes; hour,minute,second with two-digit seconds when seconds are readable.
8,08
